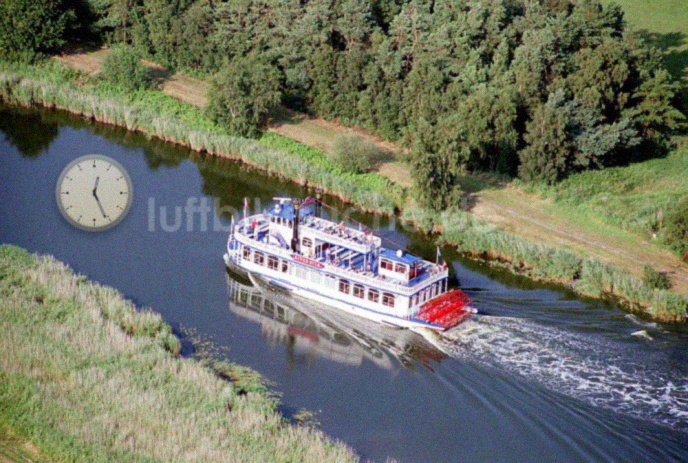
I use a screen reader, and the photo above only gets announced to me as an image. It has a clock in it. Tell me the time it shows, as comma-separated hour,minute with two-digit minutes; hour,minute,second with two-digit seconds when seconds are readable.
12,26
